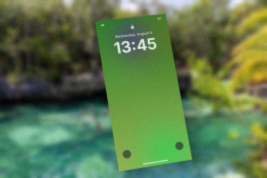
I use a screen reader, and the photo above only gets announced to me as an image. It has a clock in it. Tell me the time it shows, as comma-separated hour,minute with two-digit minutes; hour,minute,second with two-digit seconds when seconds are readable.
13,45
